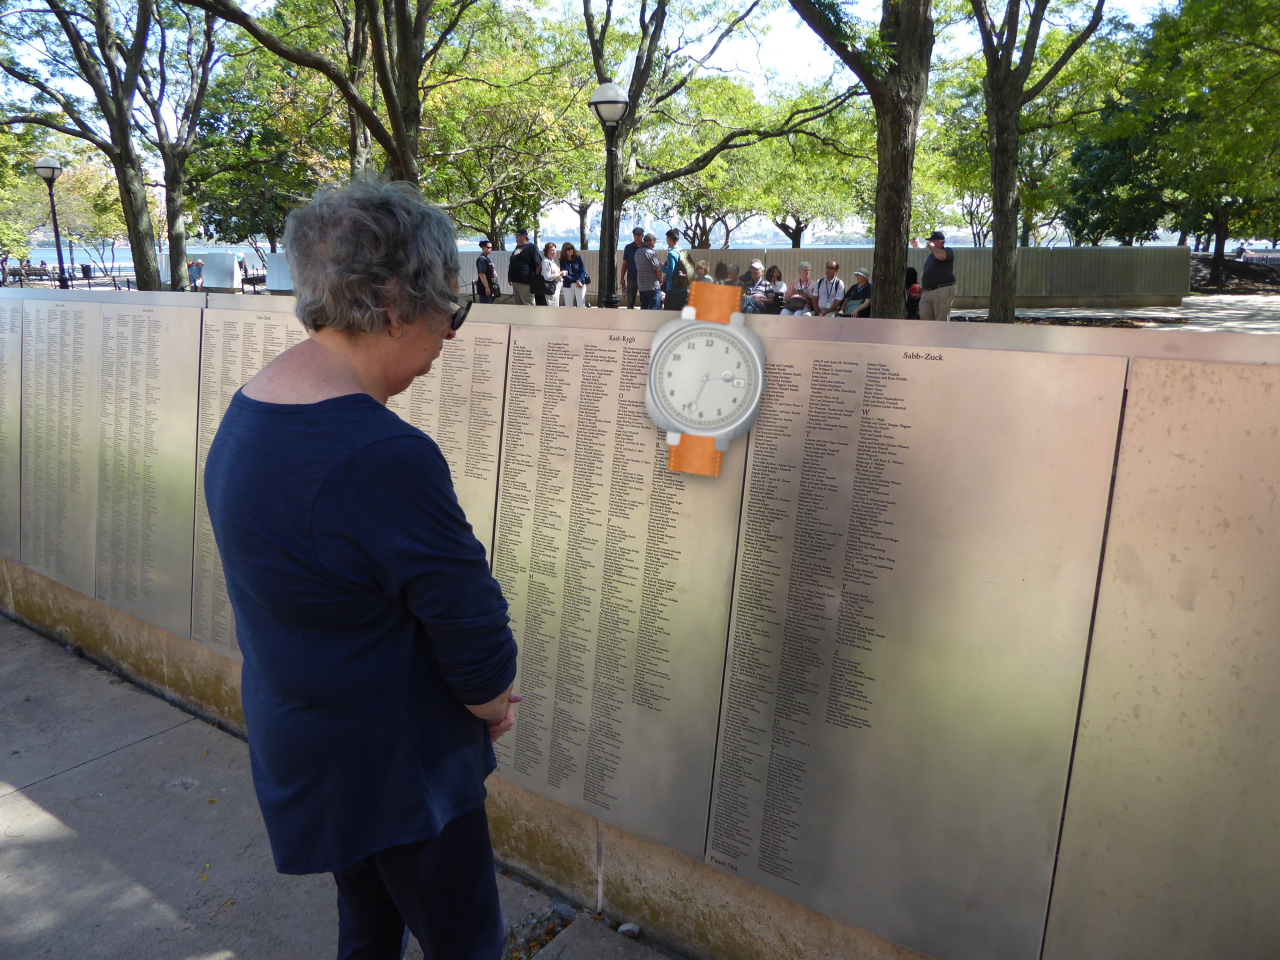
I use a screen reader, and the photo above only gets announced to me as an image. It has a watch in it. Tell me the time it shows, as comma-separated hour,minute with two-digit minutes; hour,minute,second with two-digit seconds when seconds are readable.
2,33
